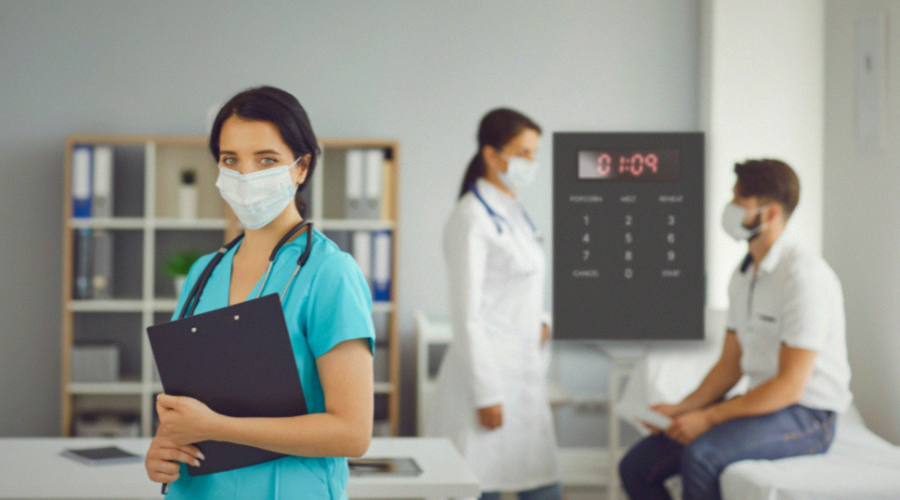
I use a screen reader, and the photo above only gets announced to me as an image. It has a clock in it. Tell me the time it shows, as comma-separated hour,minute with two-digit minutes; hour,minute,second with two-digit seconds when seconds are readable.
1,09
